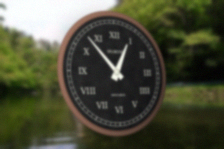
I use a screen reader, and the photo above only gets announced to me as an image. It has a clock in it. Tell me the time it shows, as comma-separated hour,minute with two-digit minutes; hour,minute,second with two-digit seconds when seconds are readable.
12,53
